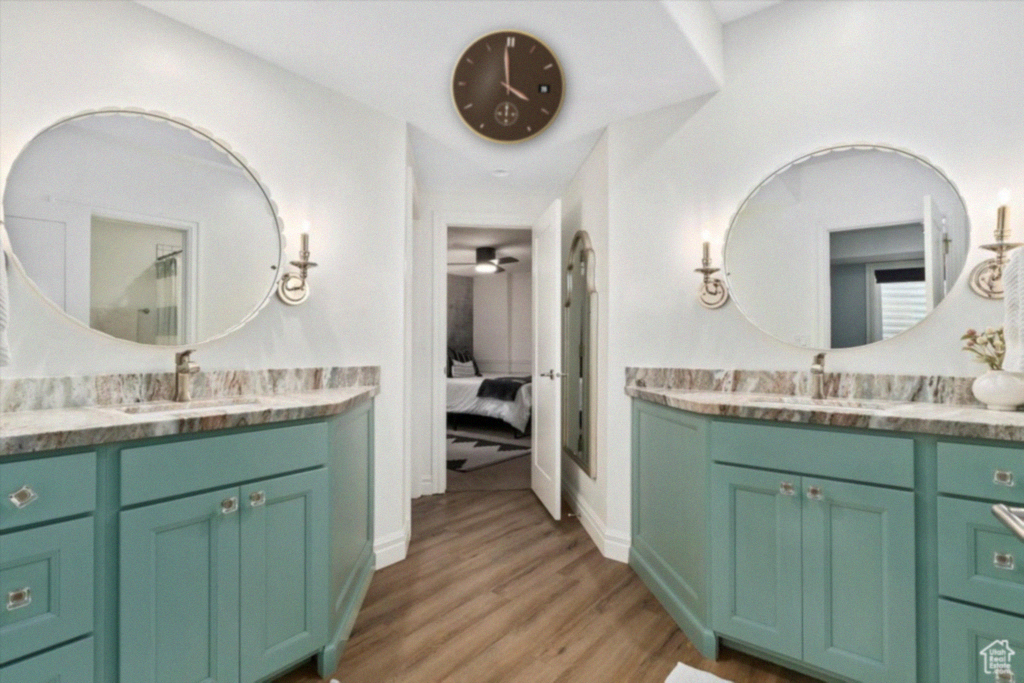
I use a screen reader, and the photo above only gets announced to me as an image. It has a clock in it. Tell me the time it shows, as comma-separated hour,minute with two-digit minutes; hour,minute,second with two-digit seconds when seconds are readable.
3,59
